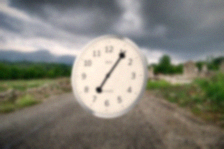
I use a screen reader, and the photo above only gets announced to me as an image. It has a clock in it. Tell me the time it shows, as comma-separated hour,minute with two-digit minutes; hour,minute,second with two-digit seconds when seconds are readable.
7,06
